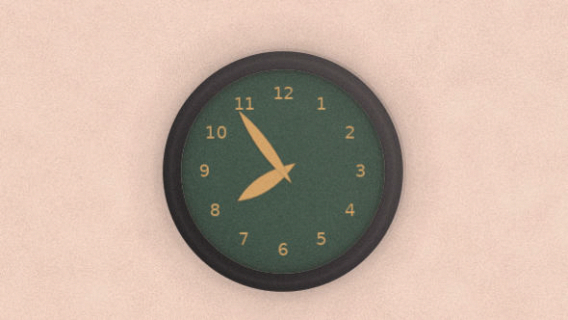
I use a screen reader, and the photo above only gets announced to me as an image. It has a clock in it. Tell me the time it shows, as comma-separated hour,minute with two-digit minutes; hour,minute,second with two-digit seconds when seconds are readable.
7,54
